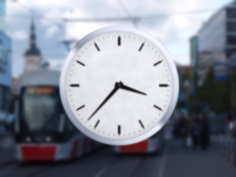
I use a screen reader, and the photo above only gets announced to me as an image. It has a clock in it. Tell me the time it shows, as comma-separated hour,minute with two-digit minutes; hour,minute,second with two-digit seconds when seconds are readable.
3,37
